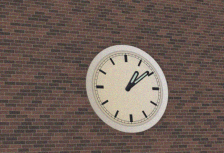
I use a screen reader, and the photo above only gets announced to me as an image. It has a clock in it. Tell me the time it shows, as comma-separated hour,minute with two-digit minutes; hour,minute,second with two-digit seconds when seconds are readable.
1,09
